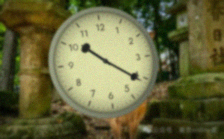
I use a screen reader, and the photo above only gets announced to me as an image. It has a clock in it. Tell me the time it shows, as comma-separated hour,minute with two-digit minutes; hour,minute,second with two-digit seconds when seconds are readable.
10,21
